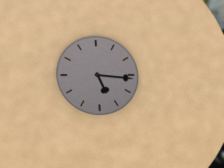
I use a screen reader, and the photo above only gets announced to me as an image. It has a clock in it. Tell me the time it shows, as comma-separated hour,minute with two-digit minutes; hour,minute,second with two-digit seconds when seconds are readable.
5,16
